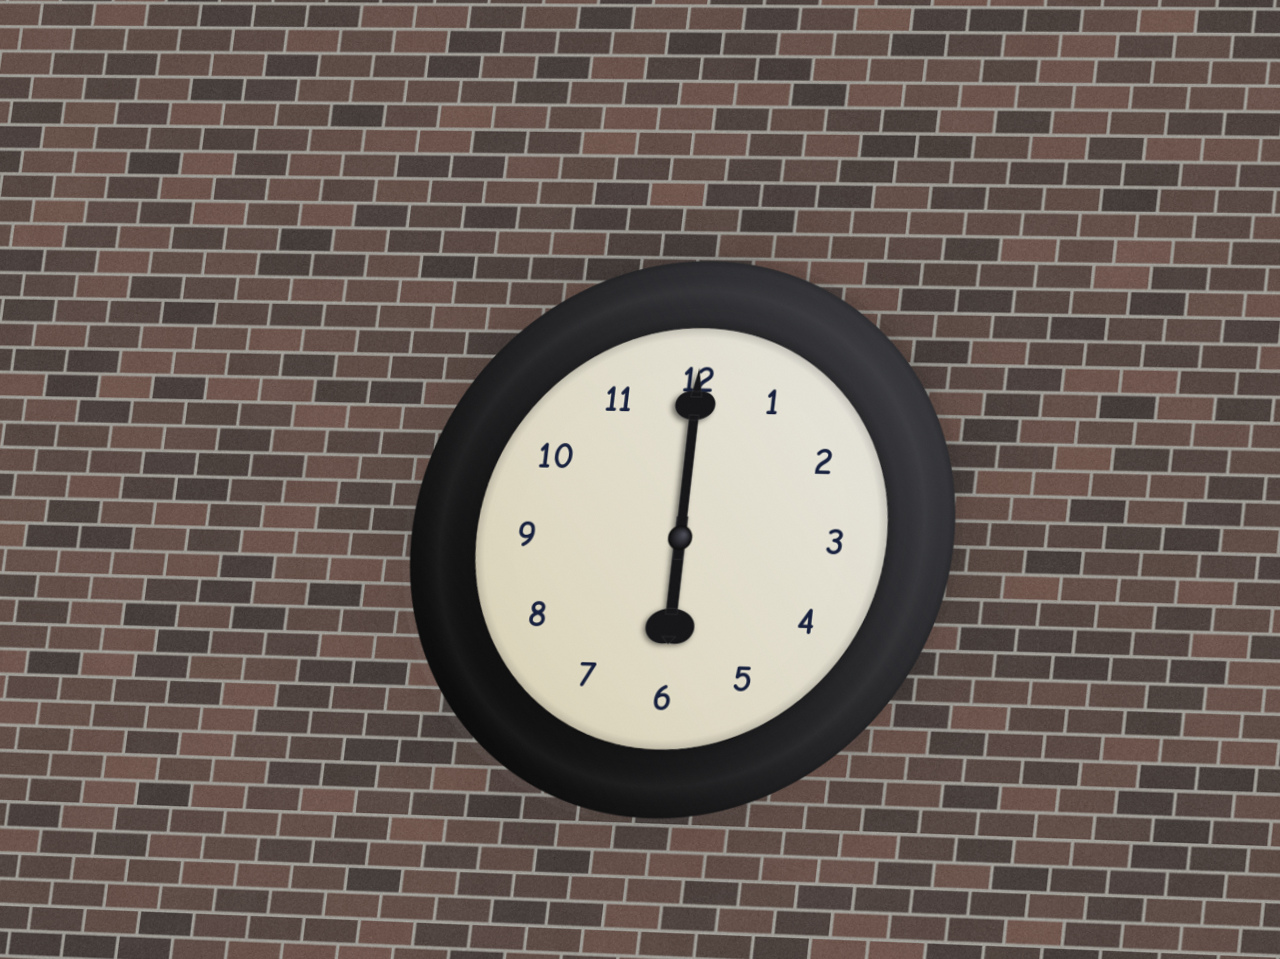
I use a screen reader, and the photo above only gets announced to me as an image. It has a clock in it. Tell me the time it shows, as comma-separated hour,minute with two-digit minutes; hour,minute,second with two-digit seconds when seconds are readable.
6,00
